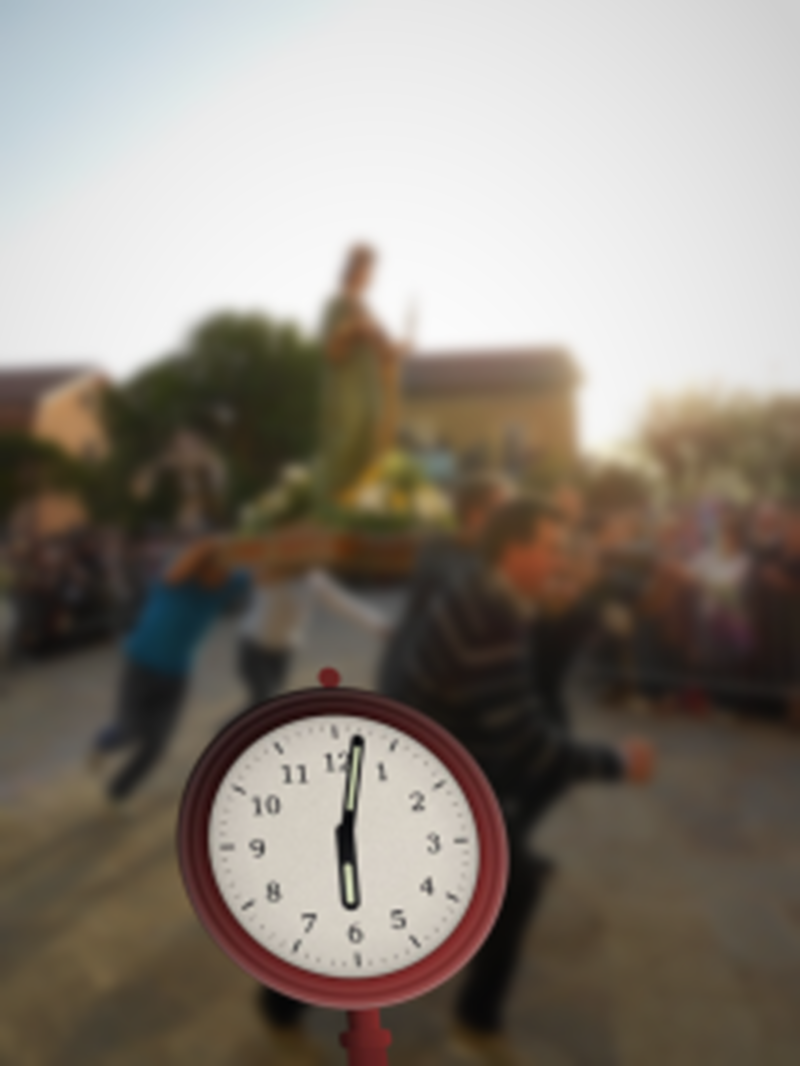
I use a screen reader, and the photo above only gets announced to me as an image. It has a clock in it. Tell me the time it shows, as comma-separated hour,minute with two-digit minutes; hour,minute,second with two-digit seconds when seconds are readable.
6,02
